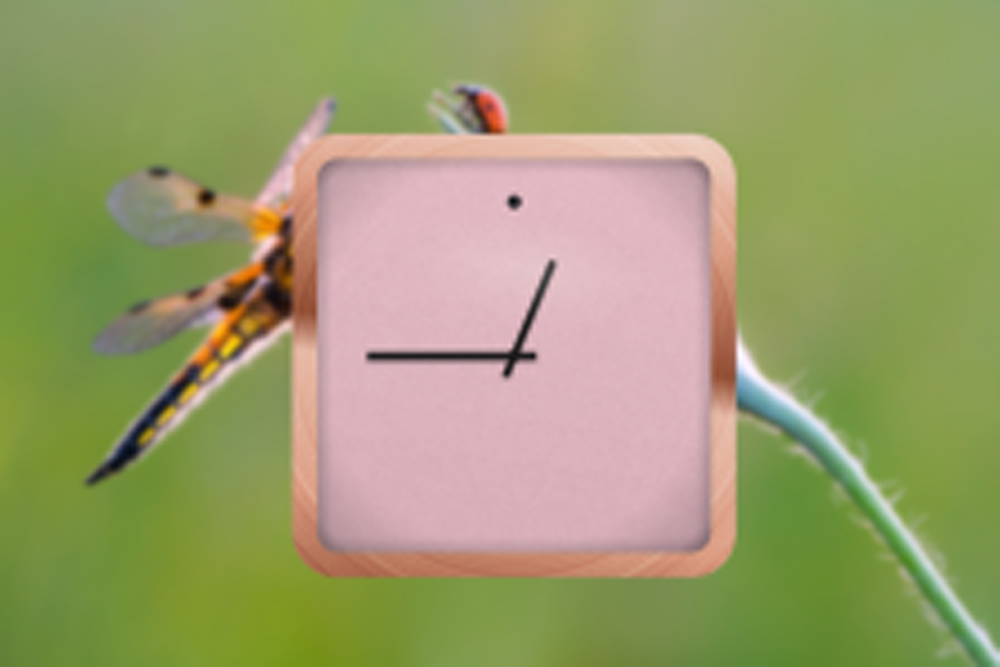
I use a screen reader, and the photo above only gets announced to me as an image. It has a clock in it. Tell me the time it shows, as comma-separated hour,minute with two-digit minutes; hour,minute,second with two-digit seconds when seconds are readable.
12,45
